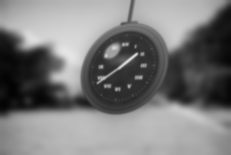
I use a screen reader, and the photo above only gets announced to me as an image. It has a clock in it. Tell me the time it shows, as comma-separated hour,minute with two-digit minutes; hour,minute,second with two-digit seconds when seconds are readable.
1,39
